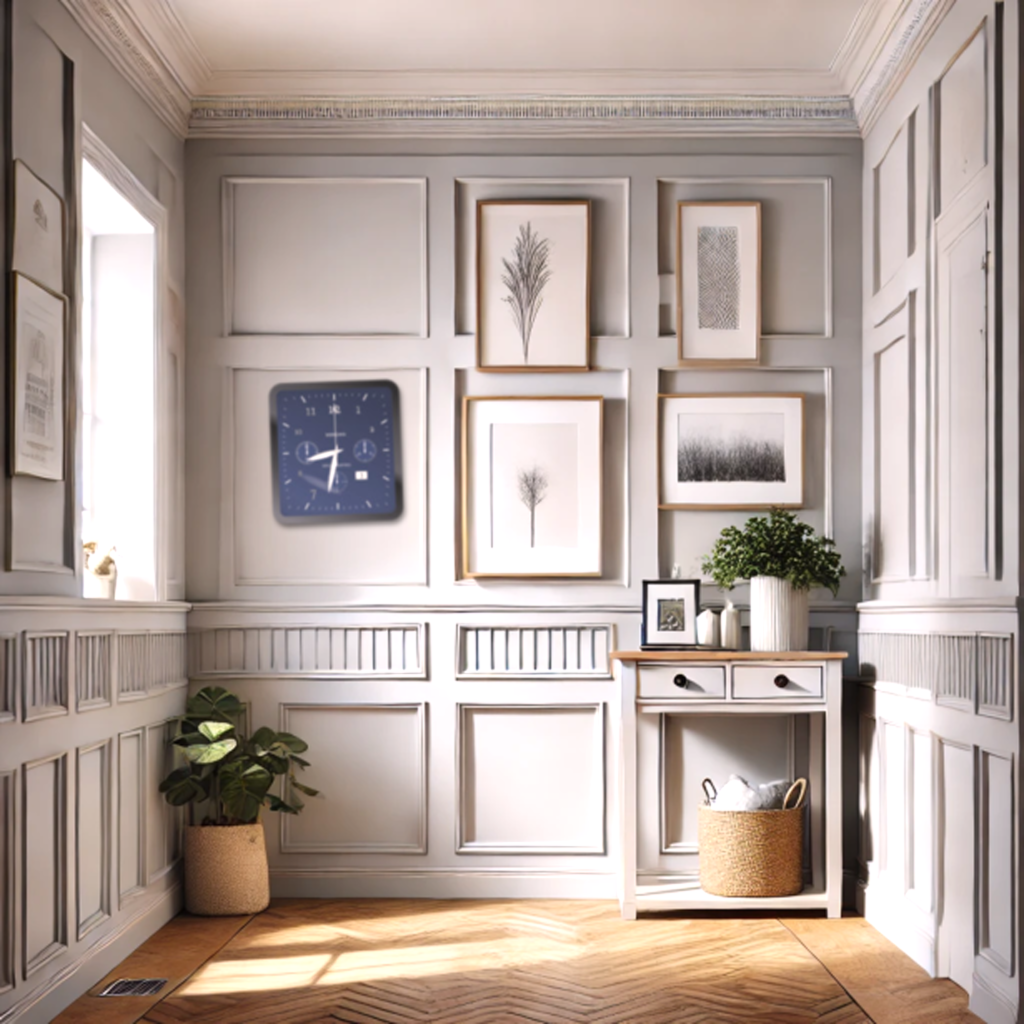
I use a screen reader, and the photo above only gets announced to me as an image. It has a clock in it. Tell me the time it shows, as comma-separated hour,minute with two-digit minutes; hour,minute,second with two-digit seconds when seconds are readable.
8,32
